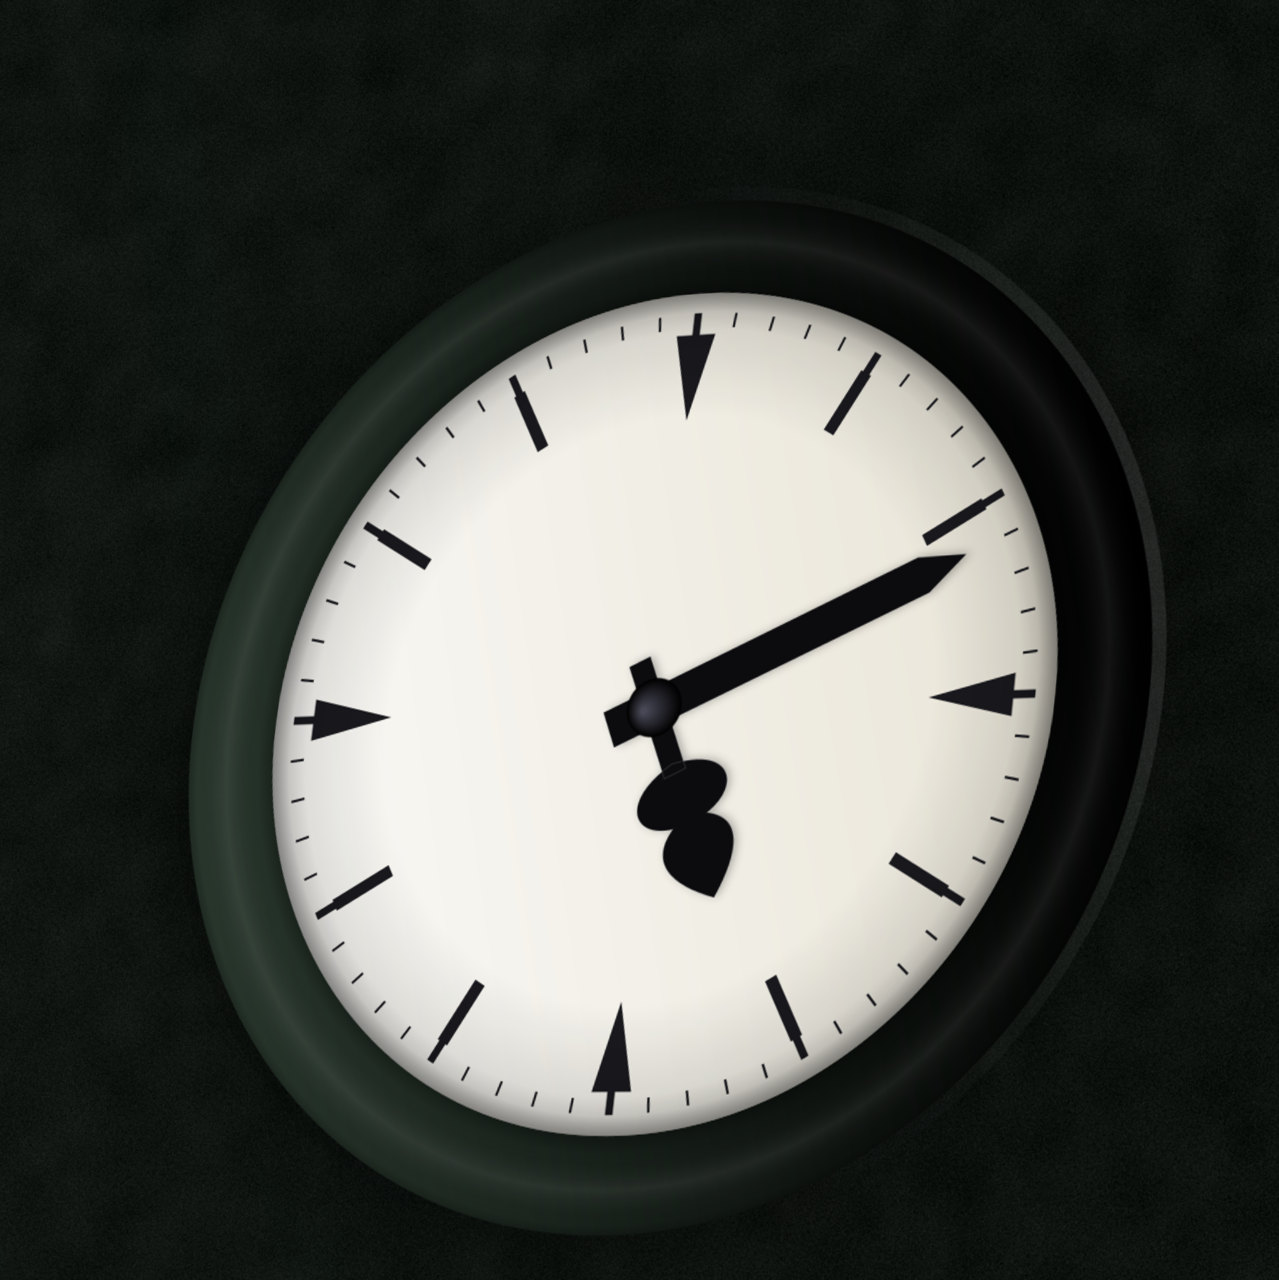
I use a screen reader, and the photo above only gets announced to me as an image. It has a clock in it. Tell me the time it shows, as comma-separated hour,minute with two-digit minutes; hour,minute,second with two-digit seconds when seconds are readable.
5,11
